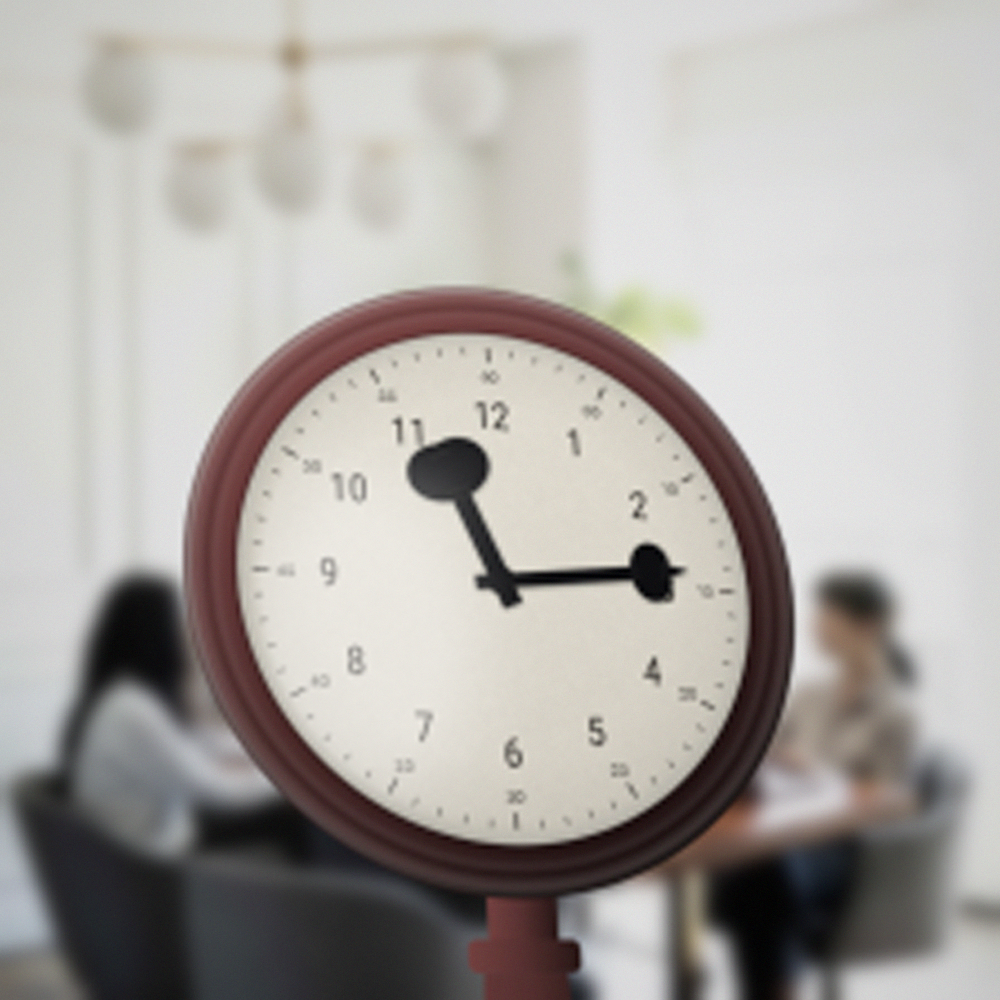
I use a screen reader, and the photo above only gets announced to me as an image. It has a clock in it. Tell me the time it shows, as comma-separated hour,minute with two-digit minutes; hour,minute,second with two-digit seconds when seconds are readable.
11,14
